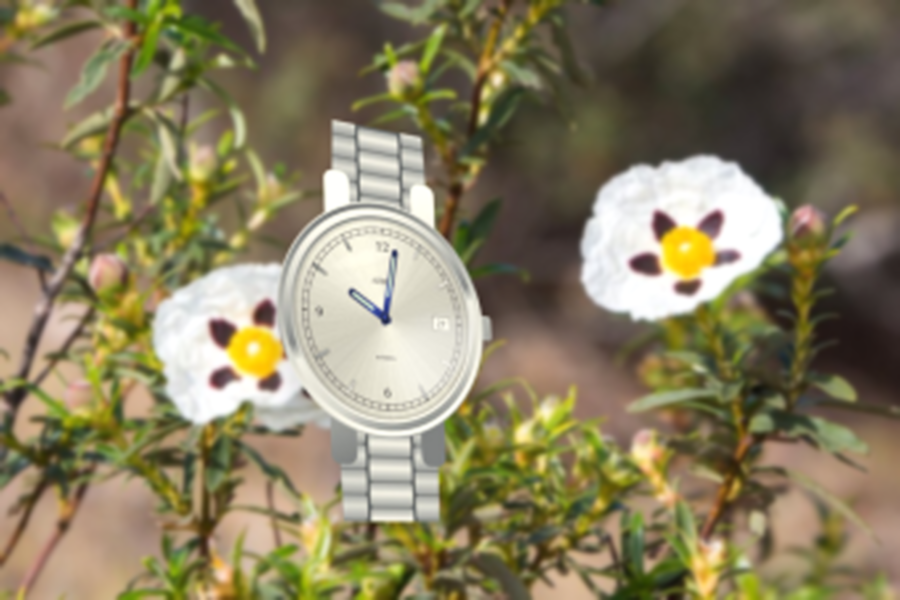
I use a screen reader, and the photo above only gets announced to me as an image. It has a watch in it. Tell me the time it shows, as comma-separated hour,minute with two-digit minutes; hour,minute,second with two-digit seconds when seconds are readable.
10,02
